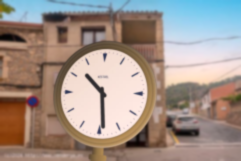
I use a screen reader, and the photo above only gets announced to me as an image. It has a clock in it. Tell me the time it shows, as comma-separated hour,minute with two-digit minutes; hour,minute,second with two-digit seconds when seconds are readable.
10,29
